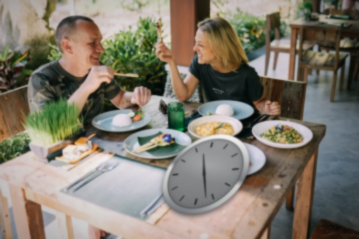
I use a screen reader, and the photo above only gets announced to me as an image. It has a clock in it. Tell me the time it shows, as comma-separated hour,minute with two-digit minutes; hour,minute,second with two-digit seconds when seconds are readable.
11,27
